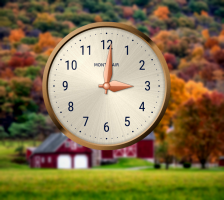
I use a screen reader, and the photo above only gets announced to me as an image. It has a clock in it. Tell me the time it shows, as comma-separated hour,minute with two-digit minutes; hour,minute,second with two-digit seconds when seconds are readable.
3,01
